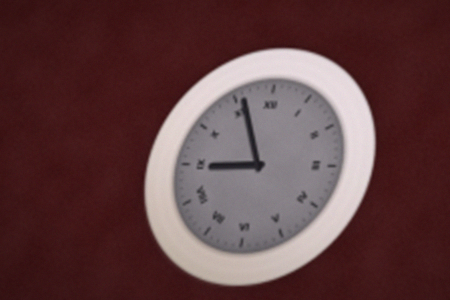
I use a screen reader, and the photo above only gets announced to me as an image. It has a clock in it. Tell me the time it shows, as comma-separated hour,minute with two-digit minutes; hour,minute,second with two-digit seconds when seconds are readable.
8,56
